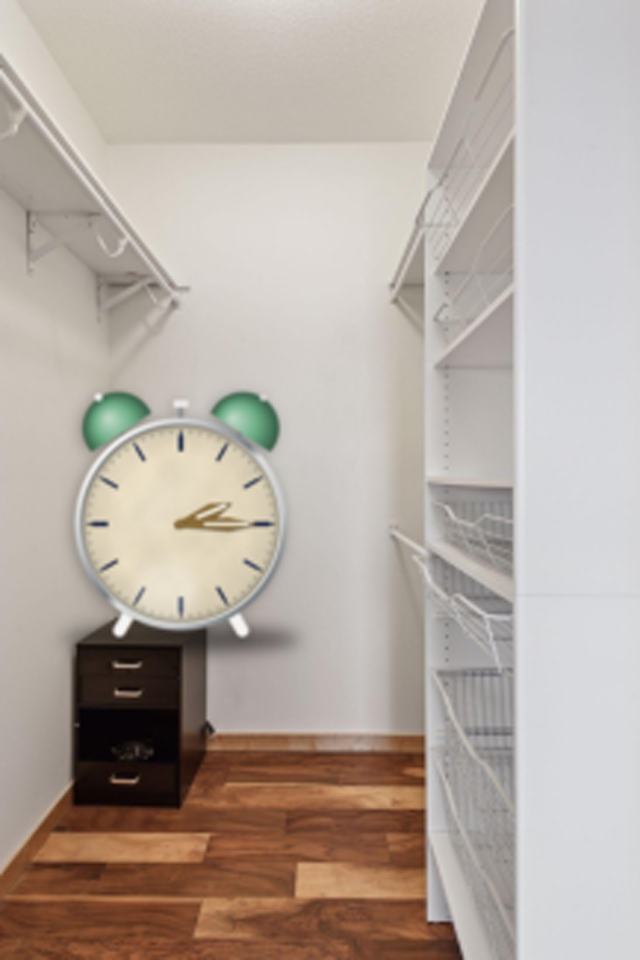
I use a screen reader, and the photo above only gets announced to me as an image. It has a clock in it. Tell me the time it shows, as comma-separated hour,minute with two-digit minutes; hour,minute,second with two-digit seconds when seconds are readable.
2,15
